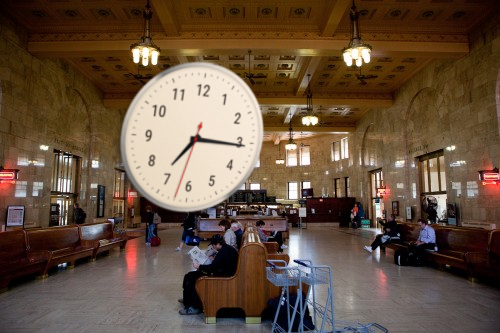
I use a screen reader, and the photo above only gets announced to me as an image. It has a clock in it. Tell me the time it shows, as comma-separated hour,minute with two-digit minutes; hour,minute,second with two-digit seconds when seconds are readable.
7,15,32
